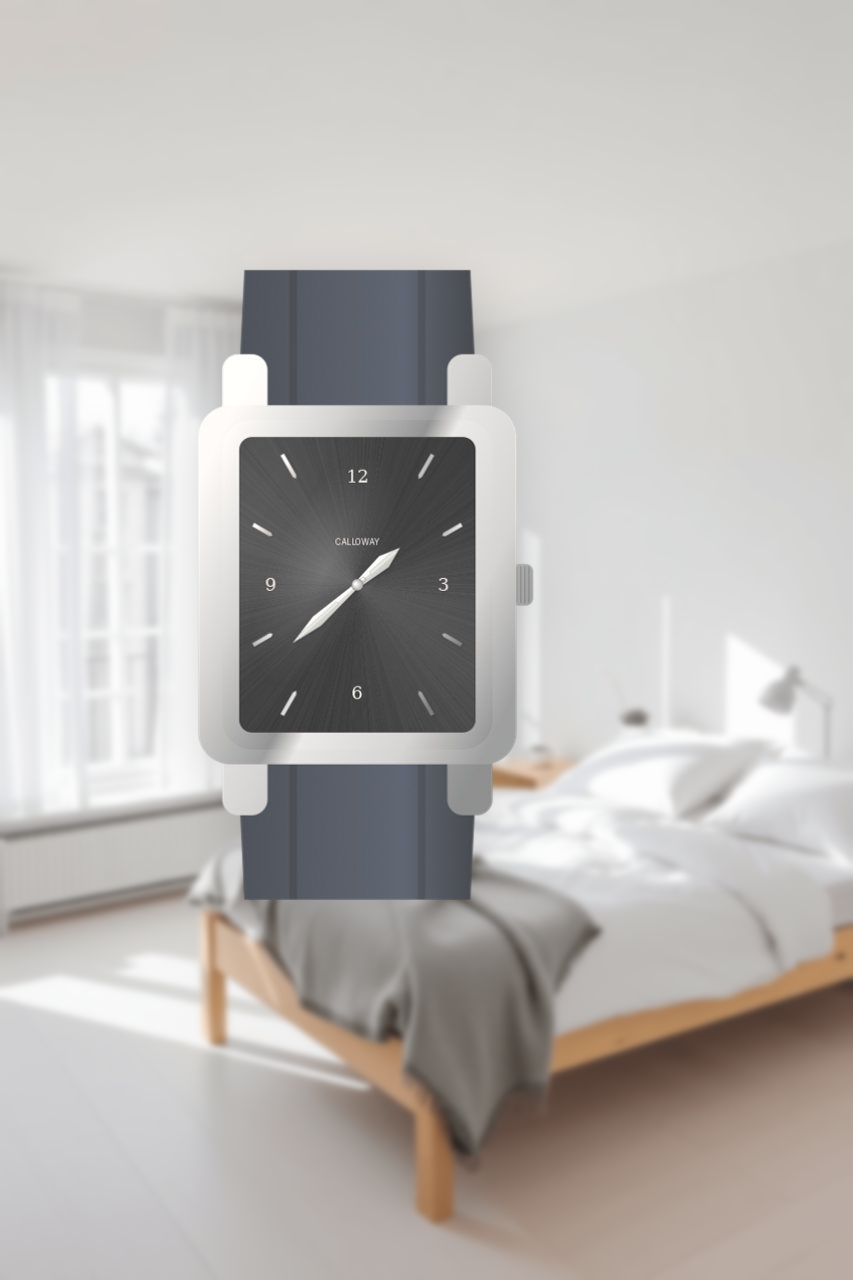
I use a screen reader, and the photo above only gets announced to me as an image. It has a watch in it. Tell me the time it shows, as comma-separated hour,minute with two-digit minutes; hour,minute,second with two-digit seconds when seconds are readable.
1,38
